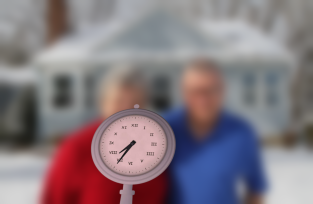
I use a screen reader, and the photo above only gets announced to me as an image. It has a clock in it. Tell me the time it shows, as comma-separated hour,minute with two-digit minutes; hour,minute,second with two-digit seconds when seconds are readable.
7,35
